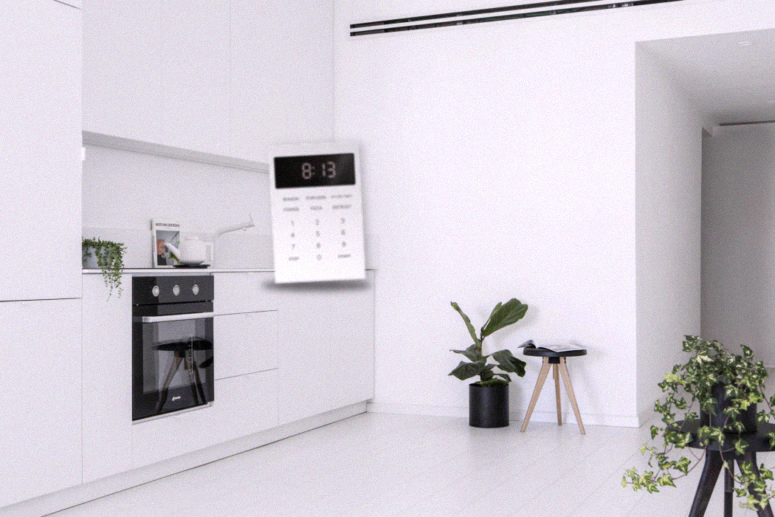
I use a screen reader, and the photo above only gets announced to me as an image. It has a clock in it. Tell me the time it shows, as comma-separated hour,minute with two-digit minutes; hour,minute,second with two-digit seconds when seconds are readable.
8,13
